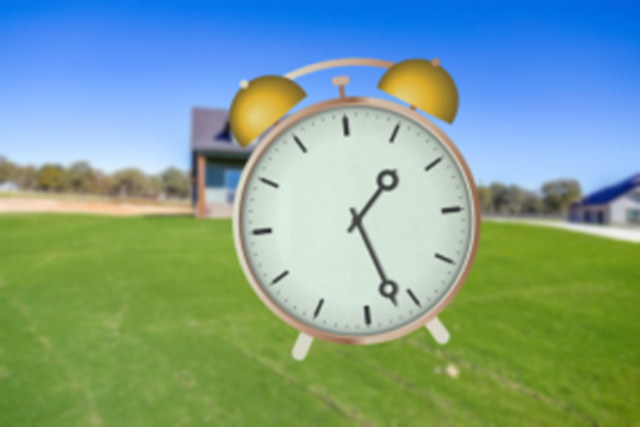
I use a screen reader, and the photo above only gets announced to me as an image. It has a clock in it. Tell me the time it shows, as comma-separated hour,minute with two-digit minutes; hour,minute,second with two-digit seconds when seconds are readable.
1,27
